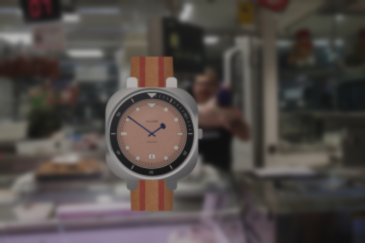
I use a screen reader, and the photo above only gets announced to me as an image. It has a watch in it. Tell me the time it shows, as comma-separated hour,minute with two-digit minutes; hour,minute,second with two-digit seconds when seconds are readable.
1,51
